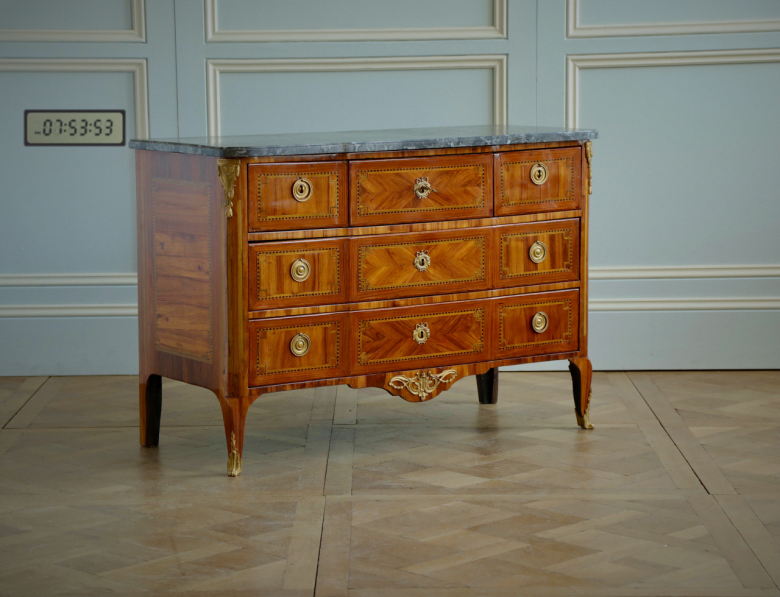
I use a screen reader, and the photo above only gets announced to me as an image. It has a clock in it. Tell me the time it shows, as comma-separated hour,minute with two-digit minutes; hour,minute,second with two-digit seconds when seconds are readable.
7,53,53
